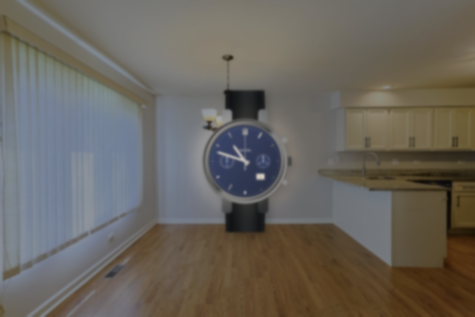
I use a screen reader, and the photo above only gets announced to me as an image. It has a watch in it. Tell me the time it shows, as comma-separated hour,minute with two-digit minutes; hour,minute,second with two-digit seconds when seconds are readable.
10,48
